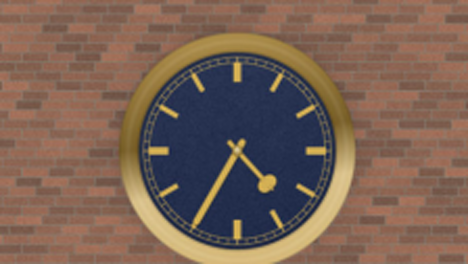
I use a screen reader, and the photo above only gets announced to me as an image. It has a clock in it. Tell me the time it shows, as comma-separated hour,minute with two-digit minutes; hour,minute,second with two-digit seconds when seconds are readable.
4,35
